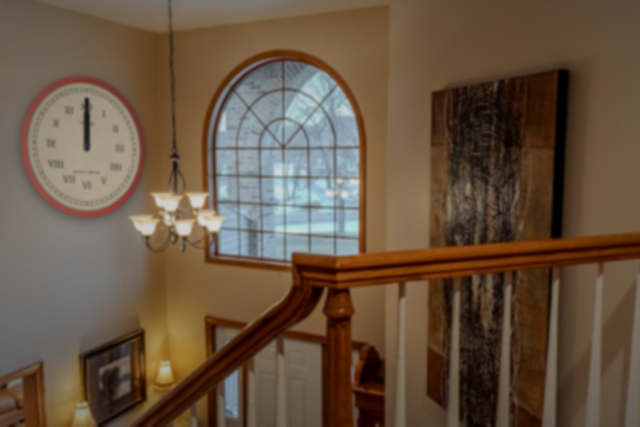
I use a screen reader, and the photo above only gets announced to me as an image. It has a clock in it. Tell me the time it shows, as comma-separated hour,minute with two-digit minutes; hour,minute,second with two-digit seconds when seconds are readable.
12,00
